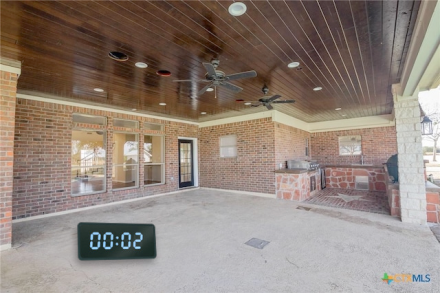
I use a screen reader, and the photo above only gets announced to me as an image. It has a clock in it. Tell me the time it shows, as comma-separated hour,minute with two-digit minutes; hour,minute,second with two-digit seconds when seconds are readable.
0,02
